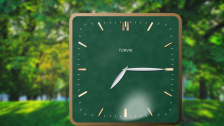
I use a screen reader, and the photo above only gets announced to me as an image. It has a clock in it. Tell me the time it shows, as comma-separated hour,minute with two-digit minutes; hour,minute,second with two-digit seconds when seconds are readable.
7,15
